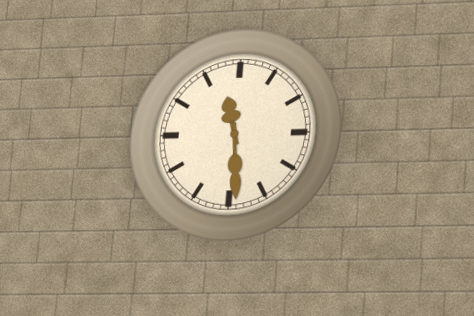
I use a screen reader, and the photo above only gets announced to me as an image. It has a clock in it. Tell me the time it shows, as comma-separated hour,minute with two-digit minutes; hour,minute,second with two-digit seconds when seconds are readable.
11,29
